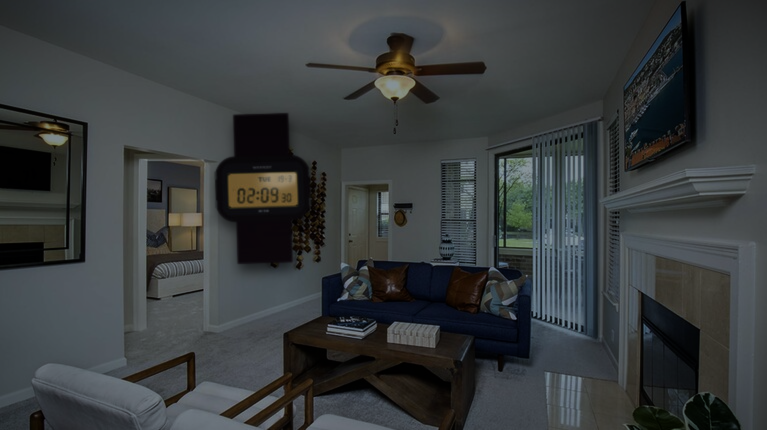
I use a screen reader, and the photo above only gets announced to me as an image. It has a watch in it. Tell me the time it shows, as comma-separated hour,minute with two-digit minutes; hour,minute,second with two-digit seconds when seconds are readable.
2,09
